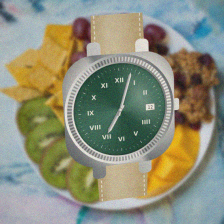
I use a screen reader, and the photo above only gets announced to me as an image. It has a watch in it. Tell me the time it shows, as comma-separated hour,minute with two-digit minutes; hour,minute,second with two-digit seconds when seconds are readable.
7,03
